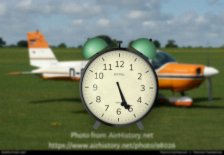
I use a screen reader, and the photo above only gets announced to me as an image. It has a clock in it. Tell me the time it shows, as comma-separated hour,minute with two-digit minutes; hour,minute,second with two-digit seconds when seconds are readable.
5,26
